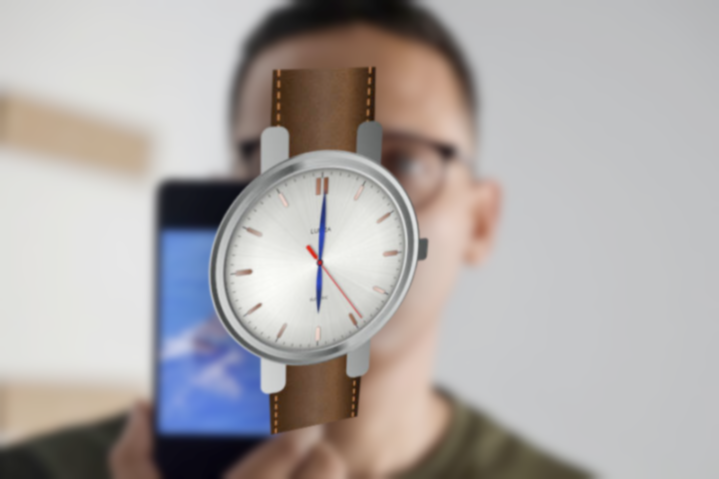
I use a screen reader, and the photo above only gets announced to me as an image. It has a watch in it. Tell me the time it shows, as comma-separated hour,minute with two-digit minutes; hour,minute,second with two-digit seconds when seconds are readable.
6,00,24
